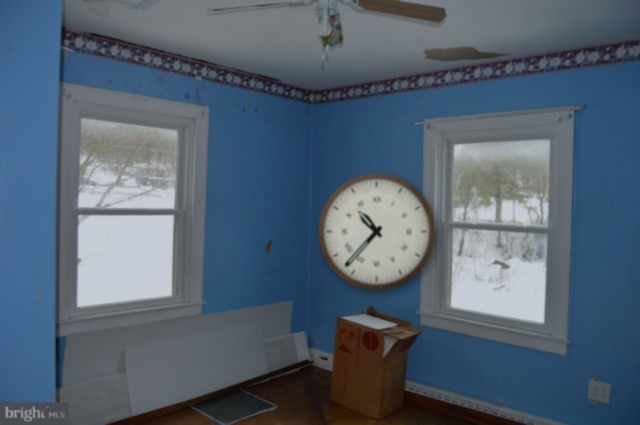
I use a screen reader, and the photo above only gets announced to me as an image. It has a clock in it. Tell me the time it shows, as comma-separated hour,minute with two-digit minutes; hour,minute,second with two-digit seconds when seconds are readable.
10,37
